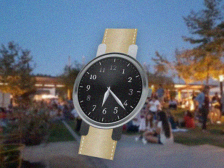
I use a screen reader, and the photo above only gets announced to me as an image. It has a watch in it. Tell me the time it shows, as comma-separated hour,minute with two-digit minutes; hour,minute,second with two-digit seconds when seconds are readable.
6,22
